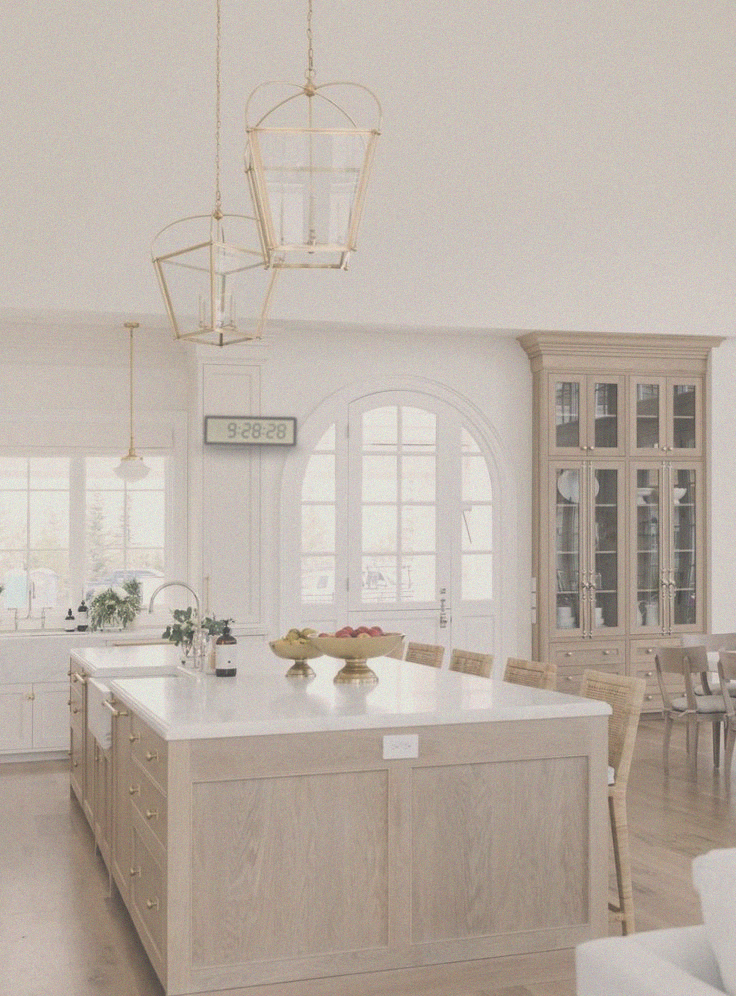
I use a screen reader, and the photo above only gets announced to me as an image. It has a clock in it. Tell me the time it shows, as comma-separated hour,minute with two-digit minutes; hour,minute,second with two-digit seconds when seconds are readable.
9,28,28
